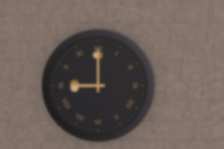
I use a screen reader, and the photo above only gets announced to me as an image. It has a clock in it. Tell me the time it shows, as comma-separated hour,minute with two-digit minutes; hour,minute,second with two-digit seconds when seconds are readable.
9,00
